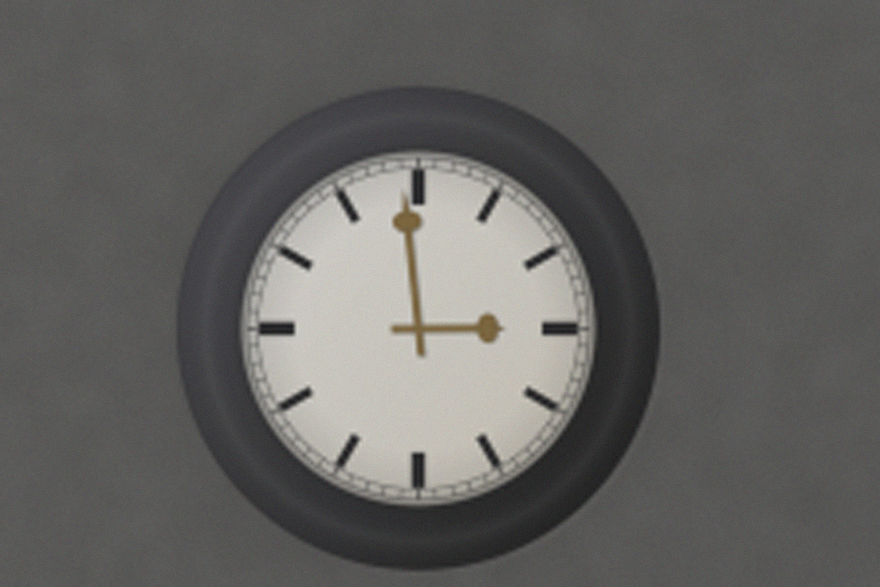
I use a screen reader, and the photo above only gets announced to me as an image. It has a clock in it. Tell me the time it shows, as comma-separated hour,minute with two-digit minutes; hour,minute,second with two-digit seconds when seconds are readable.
2,59
